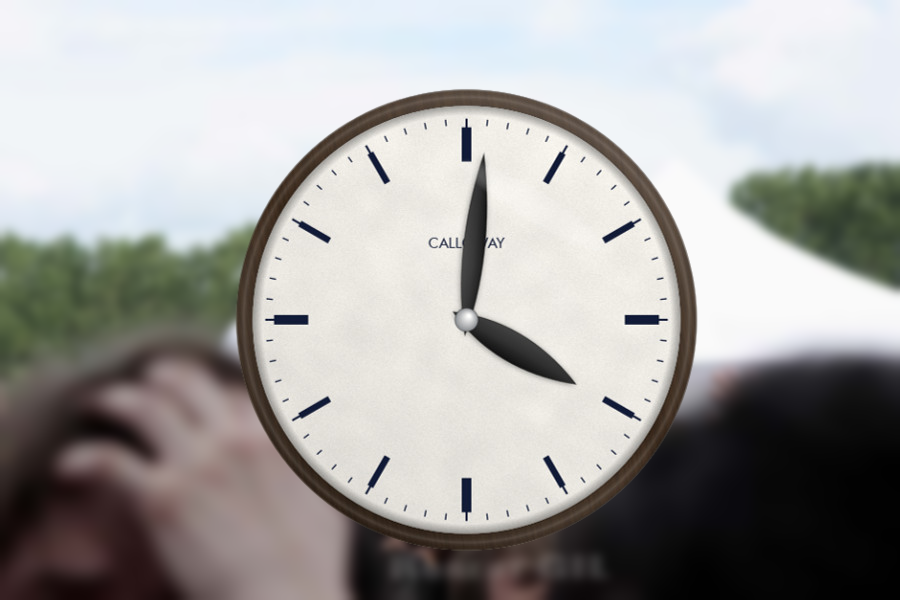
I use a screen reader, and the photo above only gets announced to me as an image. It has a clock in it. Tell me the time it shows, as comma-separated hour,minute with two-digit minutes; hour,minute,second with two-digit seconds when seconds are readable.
4,01
